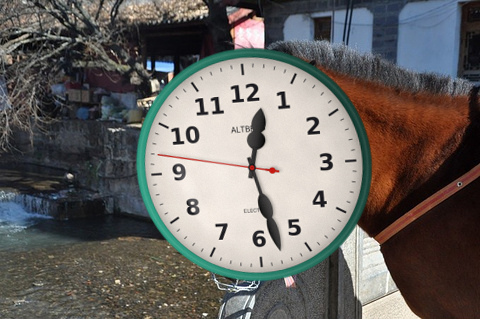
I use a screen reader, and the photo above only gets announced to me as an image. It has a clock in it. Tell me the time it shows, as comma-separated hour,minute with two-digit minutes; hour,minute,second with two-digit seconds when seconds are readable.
12,27,47
